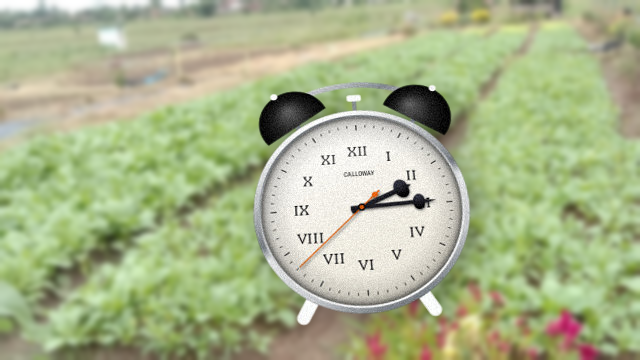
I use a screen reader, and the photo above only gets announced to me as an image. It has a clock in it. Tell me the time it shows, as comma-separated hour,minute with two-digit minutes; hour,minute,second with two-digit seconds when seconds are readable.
2,14,38
